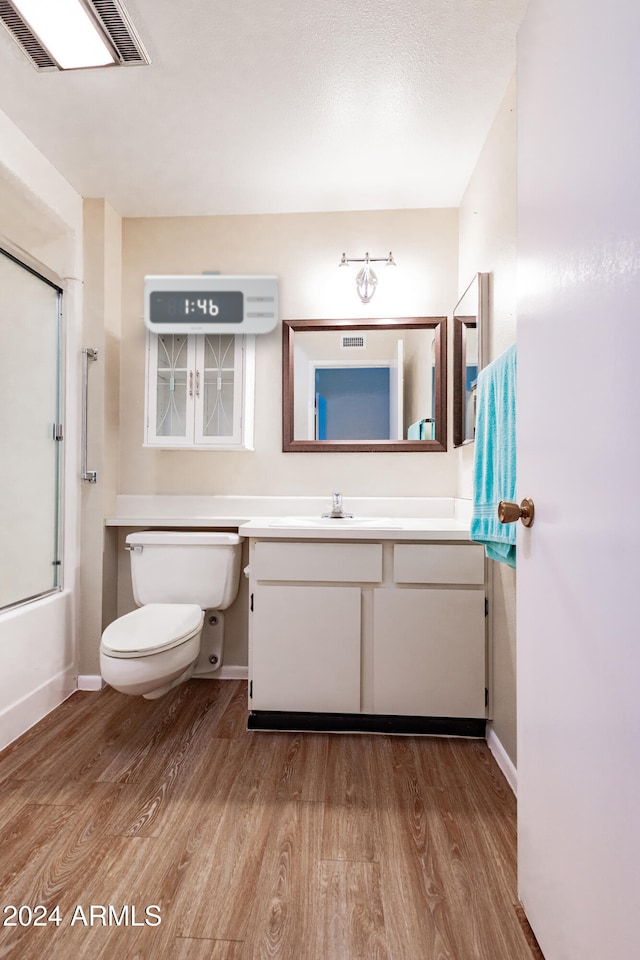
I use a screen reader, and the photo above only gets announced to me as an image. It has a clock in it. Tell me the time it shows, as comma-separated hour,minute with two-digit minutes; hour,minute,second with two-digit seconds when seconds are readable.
1,46
